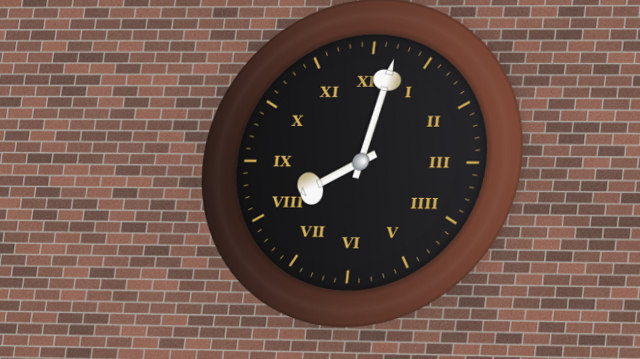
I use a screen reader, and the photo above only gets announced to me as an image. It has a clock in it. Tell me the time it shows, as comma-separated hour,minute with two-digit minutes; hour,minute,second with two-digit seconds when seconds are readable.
8,02
